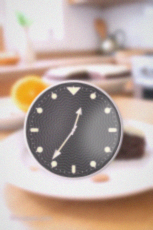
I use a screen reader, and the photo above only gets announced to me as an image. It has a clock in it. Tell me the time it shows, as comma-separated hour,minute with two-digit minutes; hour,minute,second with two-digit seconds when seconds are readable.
12,36
